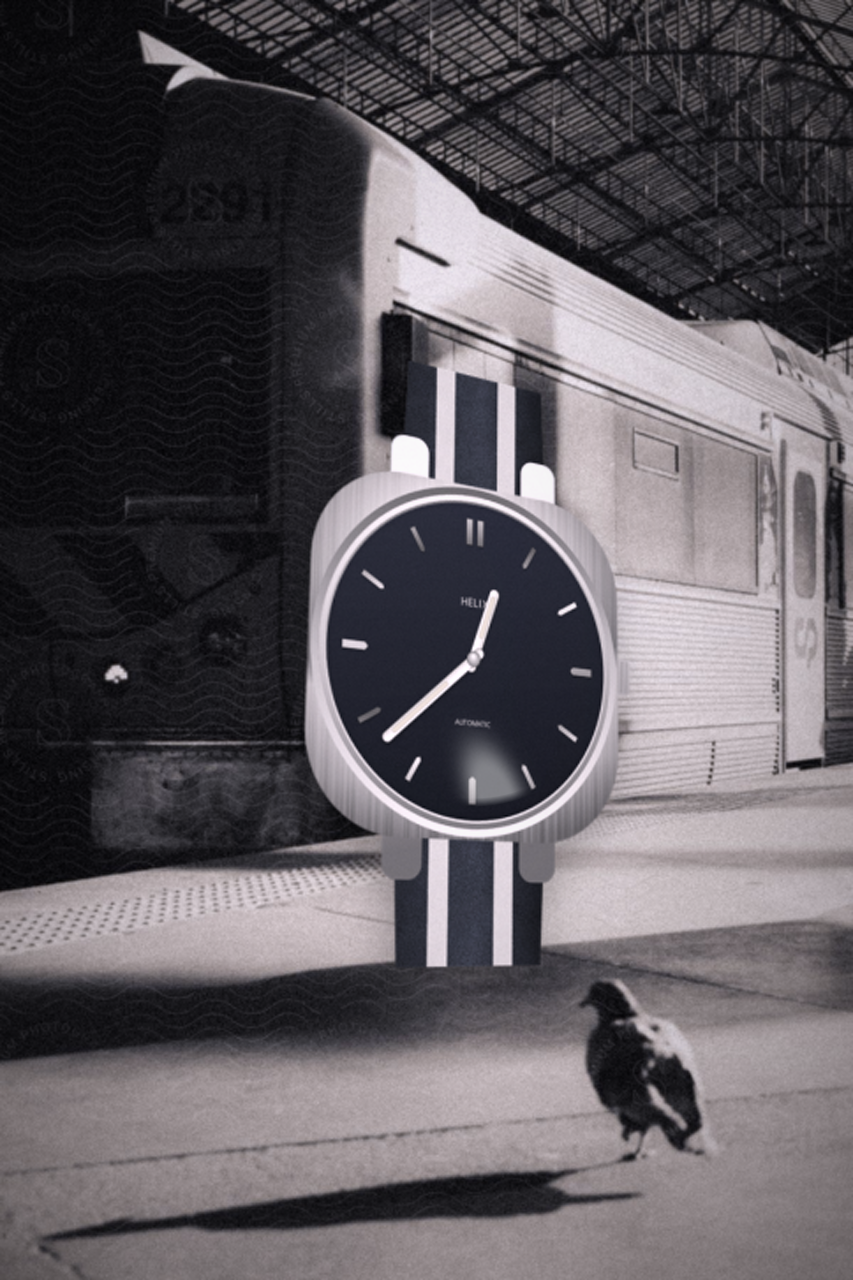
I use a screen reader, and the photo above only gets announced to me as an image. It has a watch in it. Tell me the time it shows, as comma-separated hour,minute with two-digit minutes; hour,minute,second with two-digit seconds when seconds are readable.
12,38
